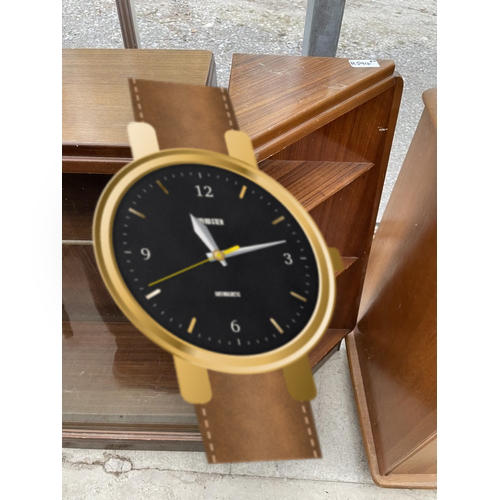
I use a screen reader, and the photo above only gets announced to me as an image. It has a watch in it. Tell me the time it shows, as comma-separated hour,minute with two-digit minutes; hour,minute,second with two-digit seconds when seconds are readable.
11,12,41
